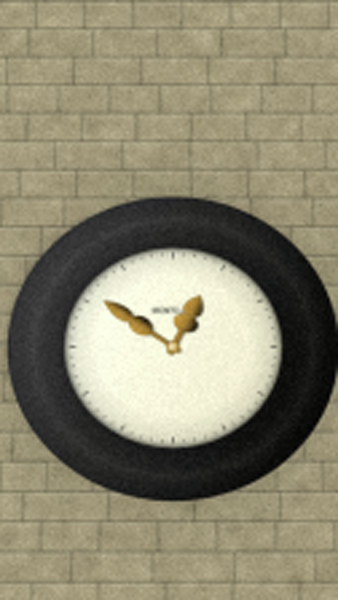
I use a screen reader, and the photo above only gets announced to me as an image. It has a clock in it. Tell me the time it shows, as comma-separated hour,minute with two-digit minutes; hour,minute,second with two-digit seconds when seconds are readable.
12,51
